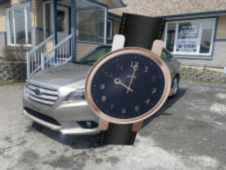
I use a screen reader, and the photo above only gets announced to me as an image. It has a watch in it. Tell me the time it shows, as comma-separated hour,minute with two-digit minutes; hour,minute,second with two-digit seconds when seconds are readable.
10,01
